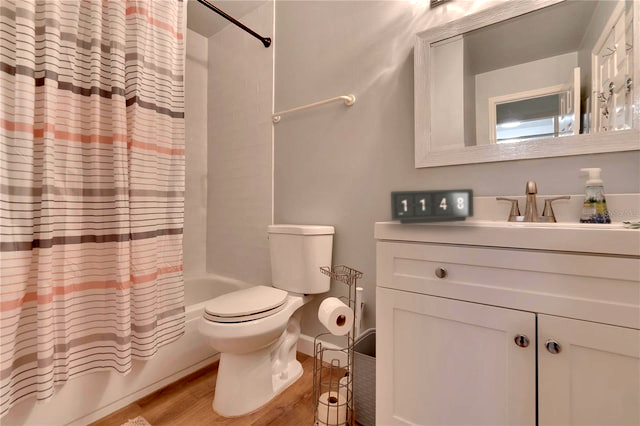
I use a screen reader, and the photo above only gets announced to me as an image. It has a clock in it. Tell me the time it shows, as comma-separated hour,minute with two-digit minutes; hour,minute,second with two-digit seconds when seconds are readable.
11,48
